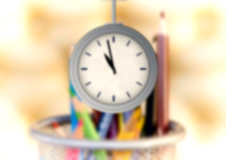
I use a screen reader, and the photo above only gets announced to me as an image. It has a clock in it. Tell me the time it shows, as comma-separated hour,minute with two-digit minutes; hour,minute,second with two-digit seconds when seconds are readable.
10,58
